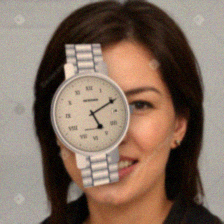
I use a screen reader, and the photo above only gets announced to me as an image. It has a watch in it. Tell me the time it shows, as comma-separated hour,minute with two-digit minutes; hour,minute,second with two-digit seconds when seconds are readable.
5,11
